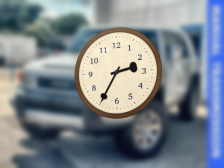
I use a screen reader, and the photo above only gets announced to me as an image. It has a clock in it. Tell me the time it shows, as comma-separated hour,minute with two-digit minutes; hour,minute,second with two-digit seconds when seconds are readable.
2,35
